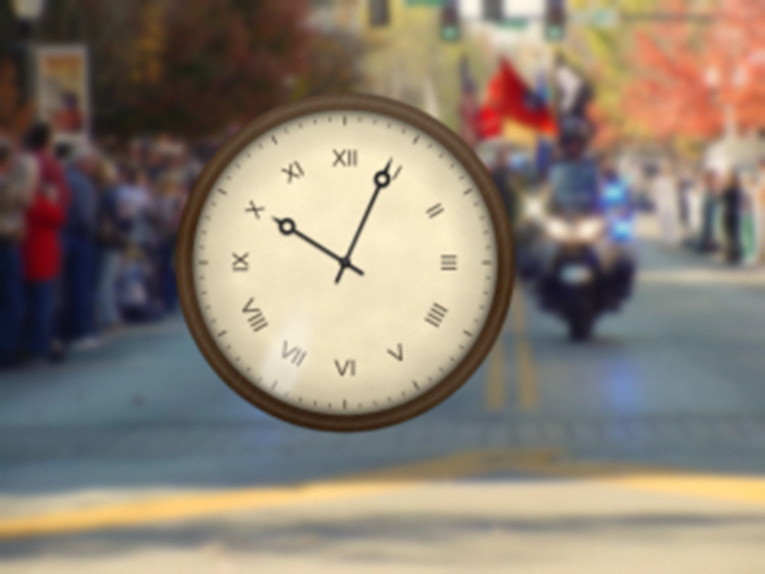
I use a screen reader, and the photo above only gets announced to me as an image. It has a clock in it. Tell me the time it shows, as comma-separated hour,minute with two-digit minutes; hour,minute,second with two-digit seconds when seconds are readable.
10,04
